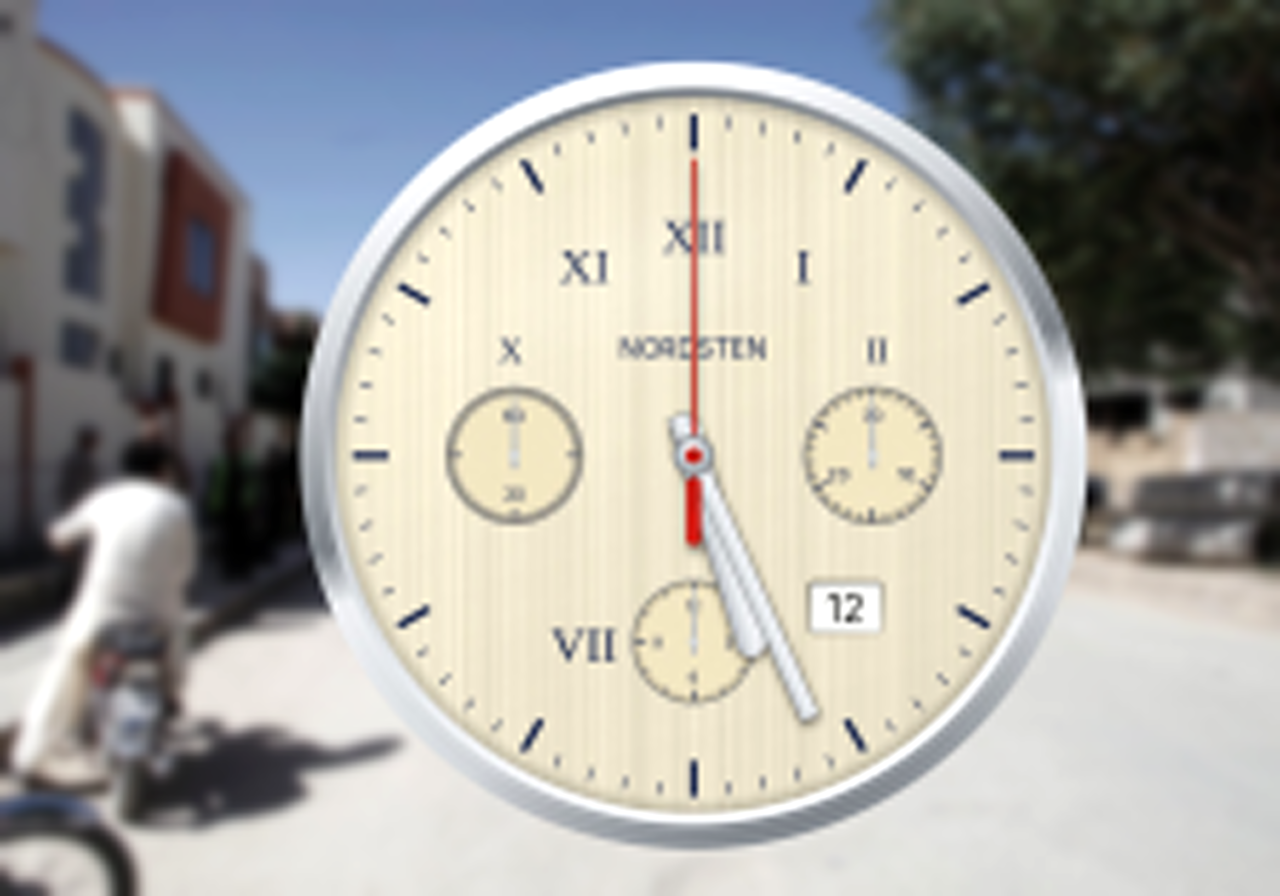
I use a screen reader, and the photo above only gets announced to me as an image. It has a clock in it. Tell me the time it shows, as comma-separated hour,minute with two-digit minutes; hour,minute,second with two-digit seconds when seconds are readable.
5,26
